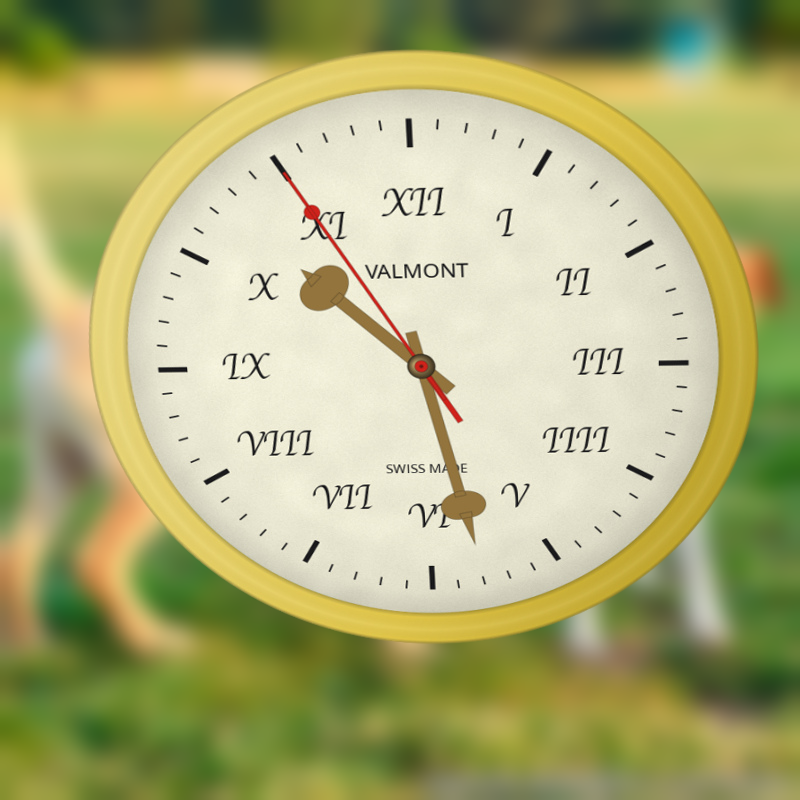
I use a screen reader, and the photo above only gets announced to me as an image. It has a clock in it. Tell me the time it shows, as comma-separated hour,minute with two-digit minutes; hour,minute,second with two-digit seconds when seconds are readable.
10,27,55
